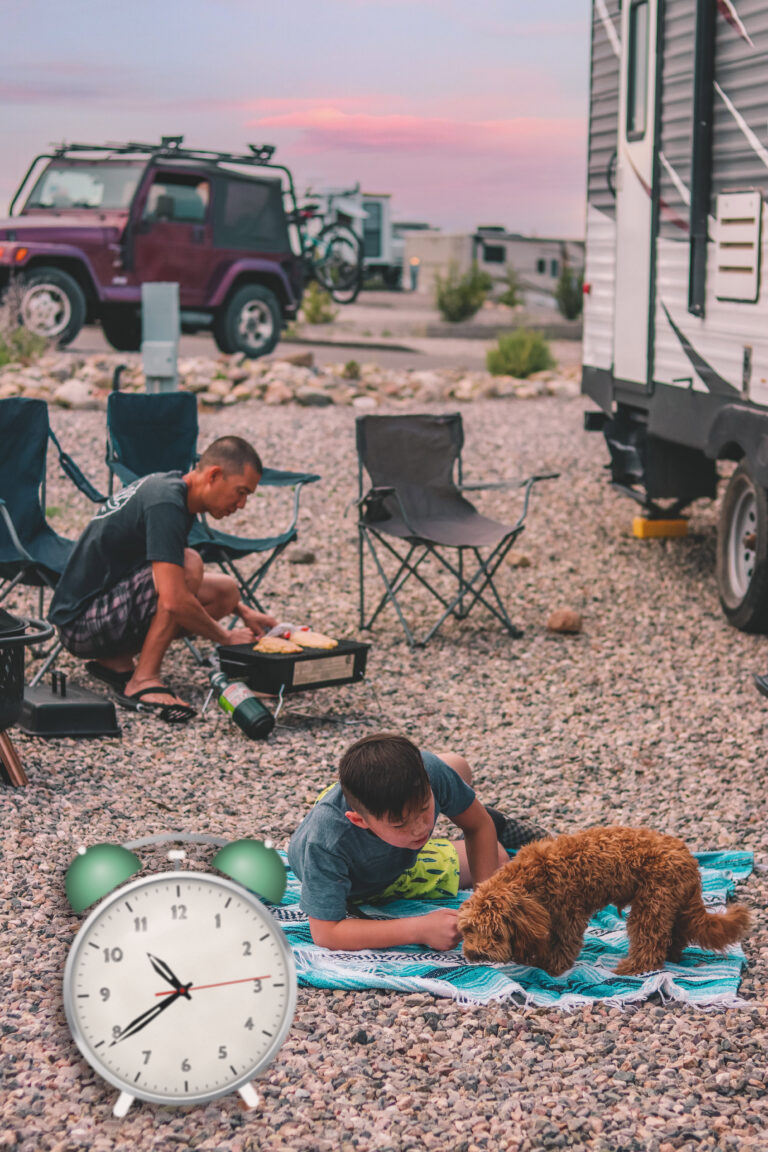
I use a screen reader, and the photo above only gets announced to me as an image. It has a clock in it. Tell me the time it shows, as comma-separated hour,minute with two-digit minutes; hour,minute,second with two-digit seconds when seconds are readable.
10,39,14
